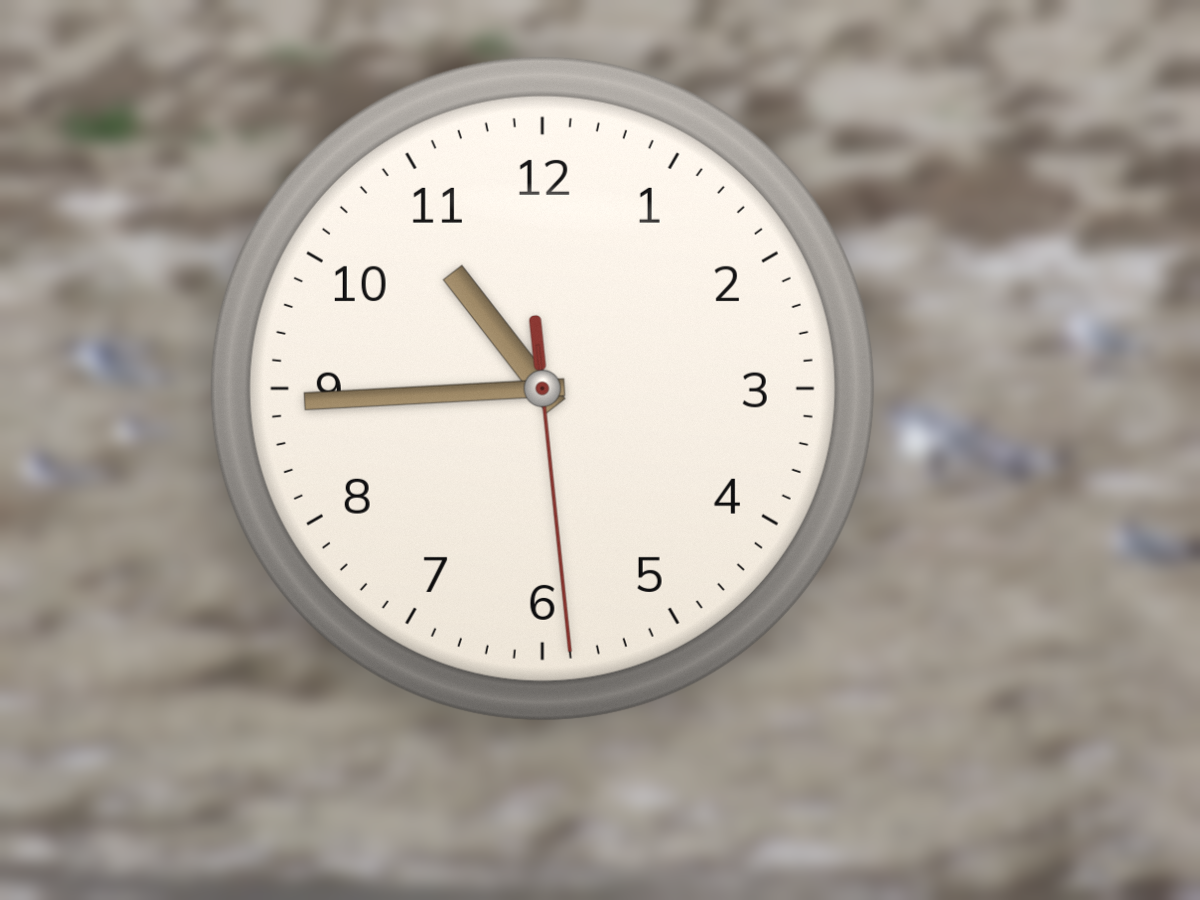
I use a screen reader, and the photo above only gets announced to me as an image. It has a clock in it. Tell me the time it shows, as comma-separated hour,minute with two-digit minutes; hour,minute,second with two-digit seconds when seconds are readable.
10,44,29
